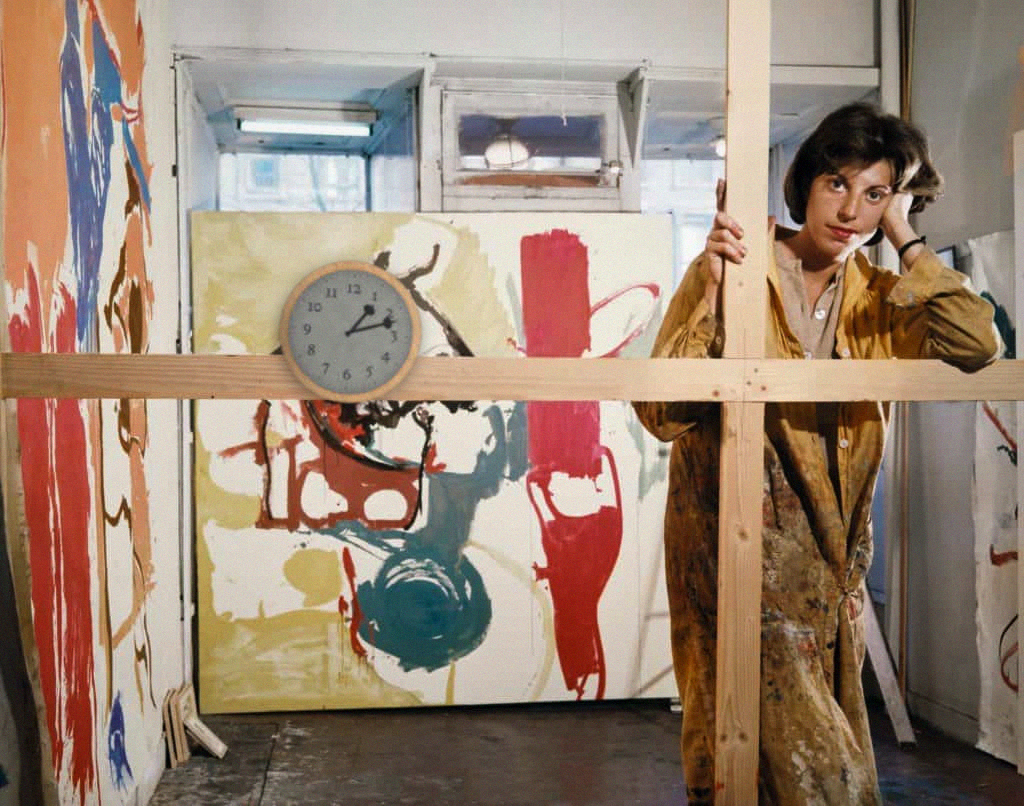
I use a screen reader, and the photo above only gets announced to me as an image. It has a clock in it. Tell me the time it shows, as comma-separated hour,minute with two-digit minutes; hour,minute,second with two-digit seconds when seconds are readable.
1,12
